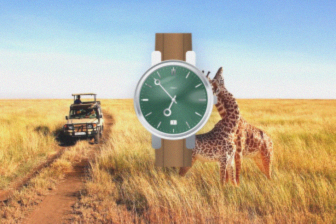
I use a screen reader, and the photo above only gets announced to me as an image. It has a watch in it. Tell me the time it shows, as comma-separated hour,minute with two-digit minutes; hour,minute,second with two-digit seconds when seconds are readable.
6,53
